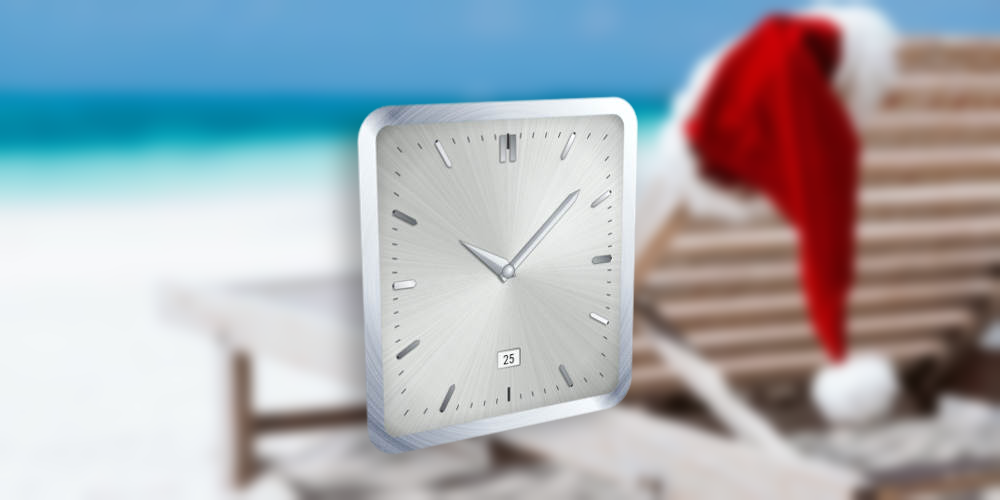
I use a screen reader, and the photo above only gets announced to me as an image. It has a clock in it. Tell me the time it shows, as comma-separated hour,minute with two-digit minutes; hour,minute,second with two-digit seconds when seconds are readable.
10,08
